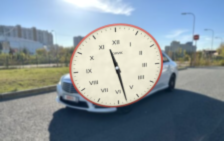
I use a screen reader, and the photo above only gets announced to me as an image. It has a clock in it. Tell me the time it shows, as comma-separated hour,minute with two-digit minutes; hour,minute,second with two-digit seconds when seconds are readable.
11,28
